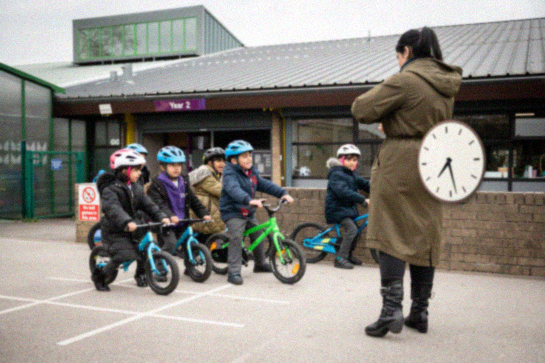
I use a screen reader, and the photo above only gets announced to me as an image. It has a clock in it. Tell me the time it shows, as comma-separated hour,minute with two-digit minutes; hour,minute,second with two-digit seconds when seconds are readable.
7,28
